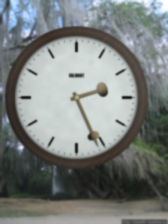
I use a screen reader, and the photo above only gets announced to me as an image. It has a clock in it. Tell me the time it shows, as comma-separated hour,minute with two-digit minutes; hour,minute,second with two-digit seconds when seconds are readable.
2,26
